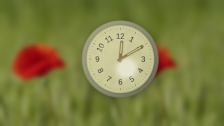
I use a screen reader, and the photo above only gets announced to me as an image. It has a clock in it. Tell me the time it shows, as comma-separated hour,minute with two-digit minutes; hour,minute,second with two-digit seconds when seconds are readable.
12,10
